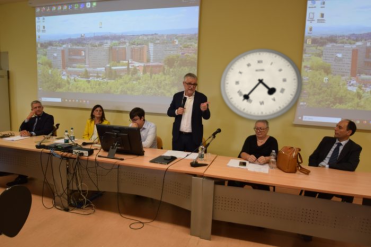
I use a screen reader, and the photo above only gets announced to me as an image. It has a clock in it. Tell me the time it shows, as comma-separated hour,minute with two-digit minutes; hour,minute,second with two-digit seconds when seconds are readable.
4,37
